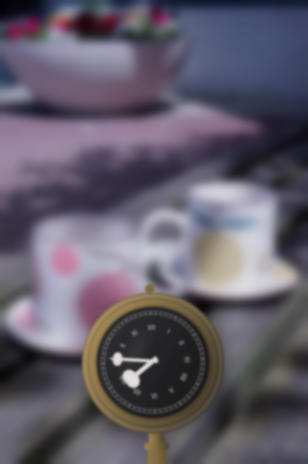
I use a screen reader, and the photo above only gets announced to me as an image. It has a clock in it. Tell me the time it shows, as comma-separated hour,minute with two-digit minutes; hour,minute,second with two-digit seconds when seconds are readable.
7,46
